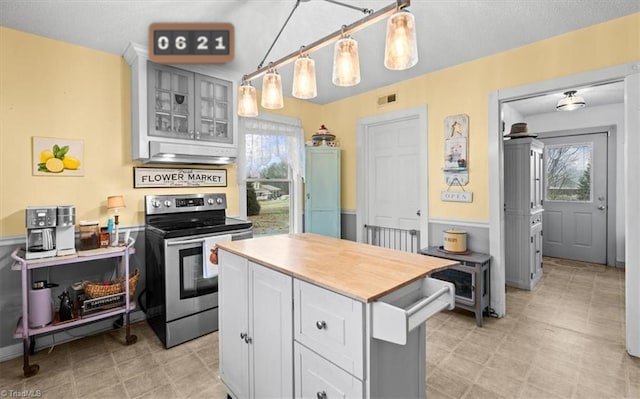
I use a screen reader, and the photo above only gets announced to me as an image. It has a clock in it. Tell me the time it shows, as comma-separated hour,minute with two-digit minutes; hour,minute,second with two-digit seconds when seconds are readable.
6,21
